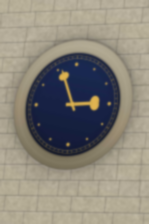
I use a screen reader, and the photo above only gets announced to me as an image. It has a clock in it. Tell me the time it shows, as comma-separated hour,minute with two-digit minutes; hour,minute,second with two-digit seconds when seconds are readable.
2,56
